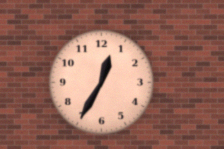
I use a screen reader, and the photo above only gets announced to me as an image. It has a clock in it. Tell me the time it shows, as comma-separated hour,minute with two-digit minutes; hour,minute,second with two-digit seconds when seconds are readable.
12,35
